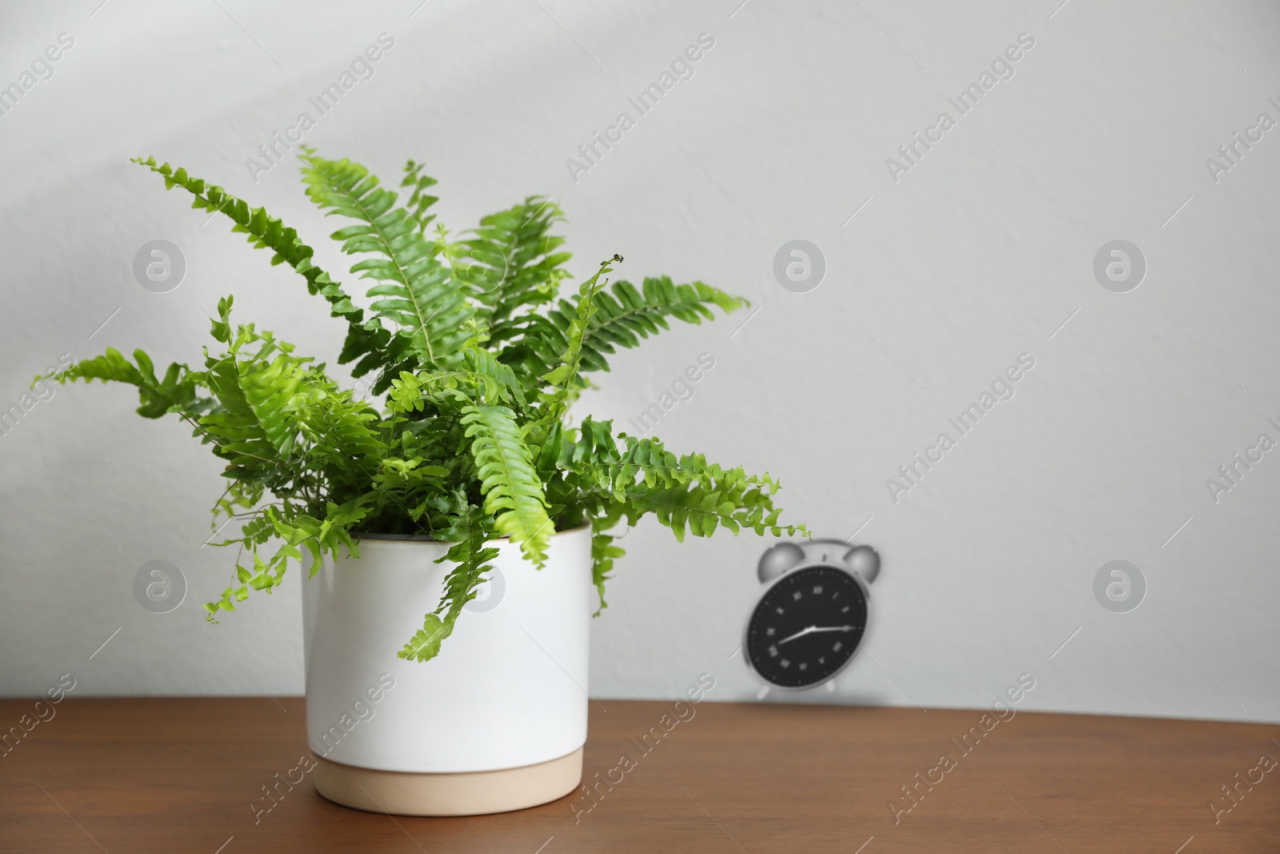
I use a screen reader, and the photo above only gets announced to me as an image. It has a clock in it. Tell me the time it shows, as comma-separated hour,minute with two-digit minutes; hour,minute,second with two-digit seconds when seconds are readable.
8,15
